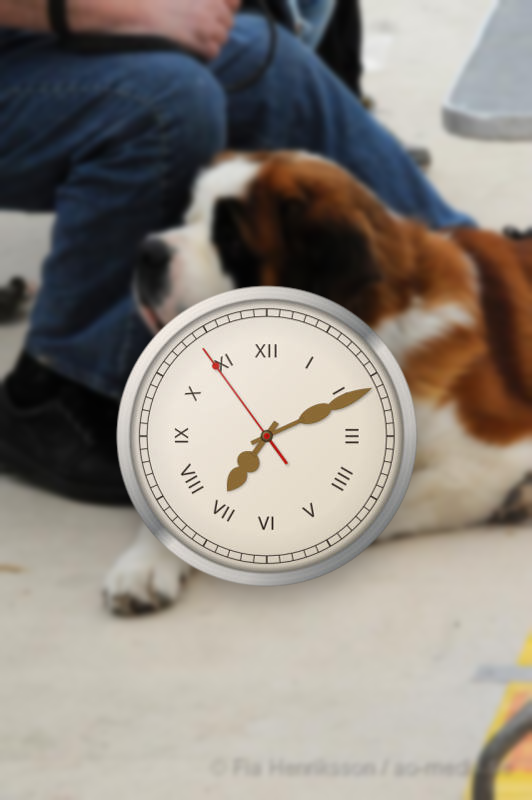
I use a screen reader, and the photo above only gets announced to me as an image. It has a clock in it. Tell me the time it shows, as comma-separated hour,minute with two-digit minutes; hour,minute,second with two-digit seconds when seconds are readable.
7,10,54
